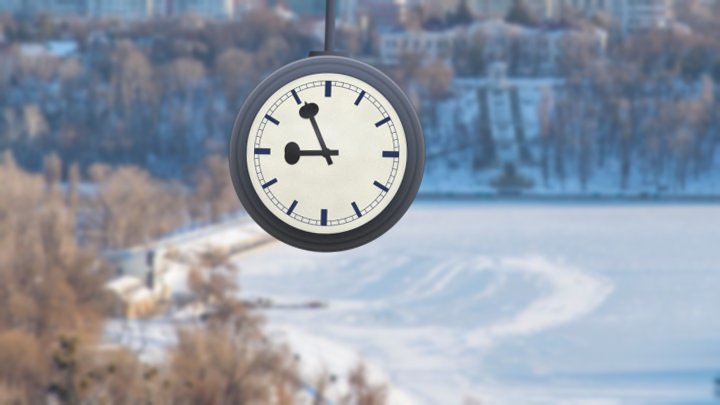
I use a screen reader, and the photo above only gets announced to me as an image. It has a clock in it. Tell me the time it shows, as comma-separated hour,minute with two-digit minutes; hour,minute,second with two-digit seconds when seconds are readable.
8,56
